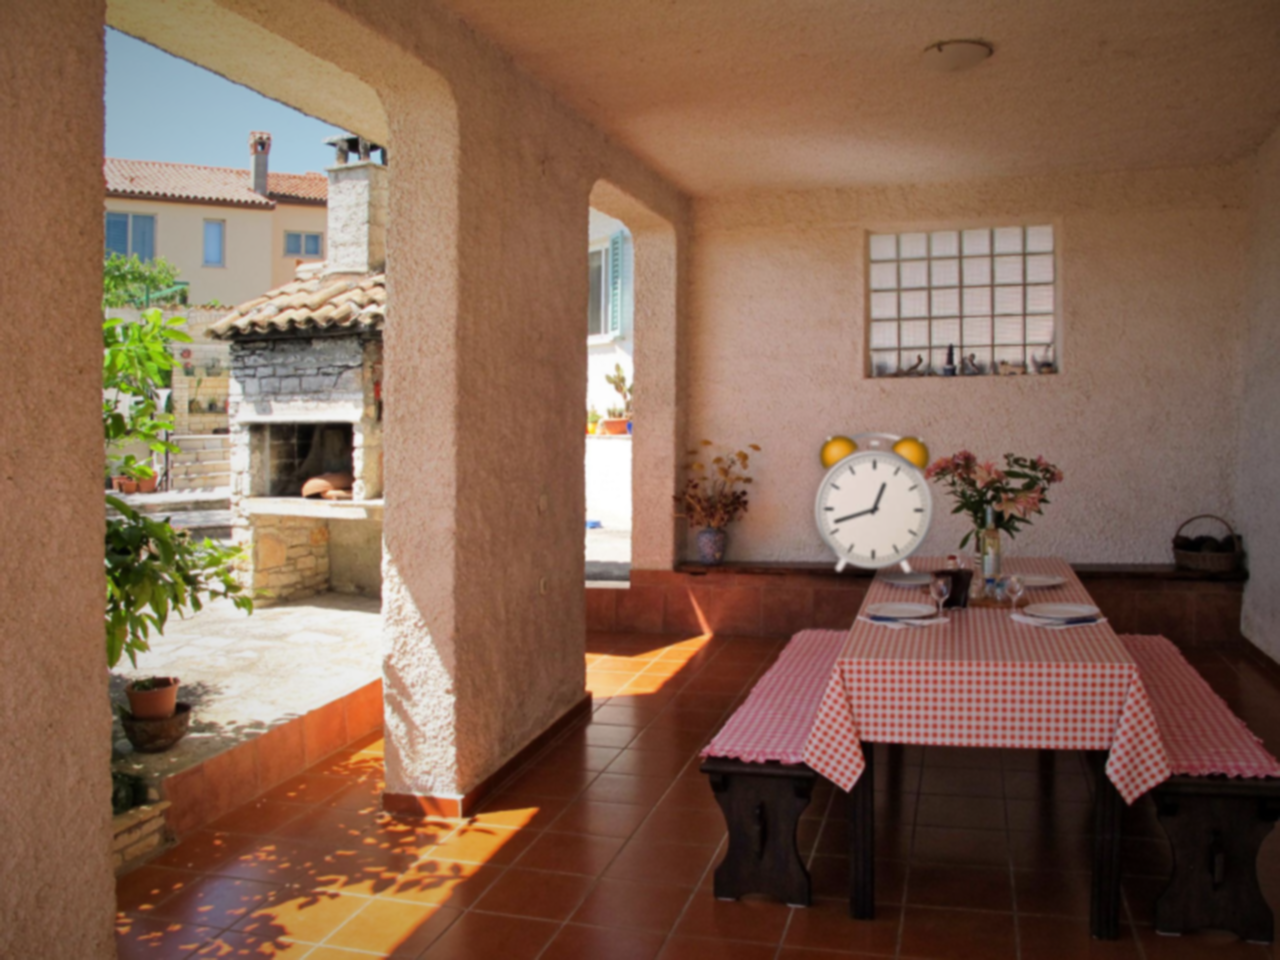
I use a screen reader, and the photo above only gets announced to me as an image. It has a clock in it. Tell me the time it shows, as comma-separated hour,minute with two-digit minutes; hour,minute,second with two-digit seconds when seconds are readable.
12,42
